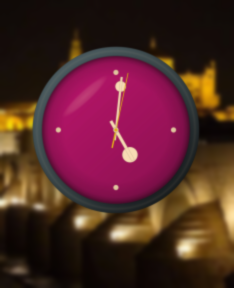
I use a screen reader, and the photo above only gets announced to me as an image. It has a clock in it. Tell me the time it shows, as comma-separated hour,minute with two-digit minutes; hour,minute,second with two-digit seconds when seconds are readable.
5,01,02
